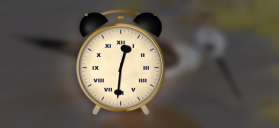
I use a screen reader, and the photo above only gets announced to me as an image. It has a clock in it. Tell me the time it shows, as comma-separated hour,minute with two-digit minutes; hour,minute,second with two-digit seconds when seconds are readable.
12,31
